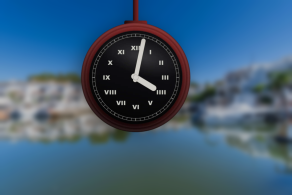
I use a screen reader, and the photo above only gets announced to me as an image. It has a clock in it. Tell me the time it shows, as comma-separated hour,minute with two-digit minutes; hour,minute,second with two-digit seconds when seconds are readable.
4,02
